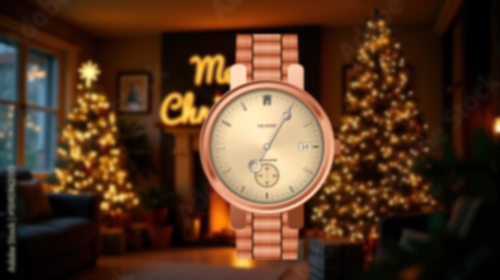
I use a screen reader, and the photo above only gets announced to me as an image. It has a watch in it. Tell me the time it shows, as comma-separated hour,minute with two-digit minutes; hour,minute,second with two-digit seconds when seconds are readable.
7,05
